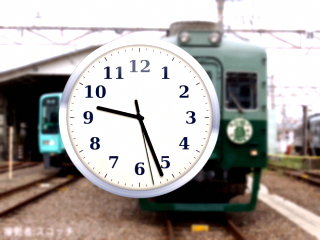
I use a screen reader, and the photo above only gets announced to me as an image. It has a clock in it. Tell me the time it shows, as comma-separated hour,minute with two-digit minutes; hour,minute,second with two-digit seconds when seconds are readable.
9,26,28
